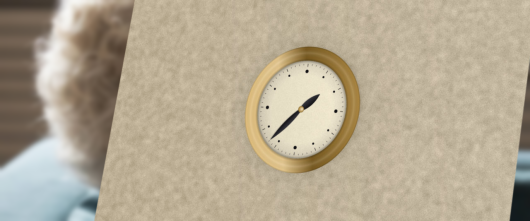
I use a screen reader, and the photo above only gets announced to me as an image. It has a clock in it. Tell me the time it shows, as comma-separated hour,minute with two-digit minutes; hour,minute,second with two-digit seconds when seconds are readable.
1,37
